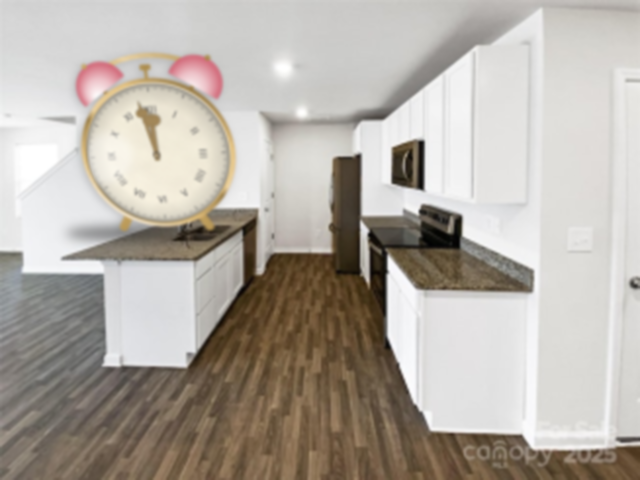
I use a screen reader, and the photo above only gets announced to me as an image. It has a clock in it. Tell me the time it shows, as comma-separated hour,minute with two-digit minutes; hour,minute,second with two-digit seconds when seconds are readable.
11,58
